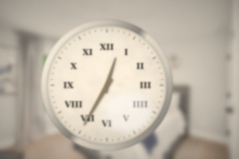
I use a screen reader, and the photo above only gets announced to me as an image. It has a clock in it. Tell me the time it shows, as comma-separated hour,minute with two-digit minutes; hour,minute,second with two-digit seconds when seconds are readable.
12,35
